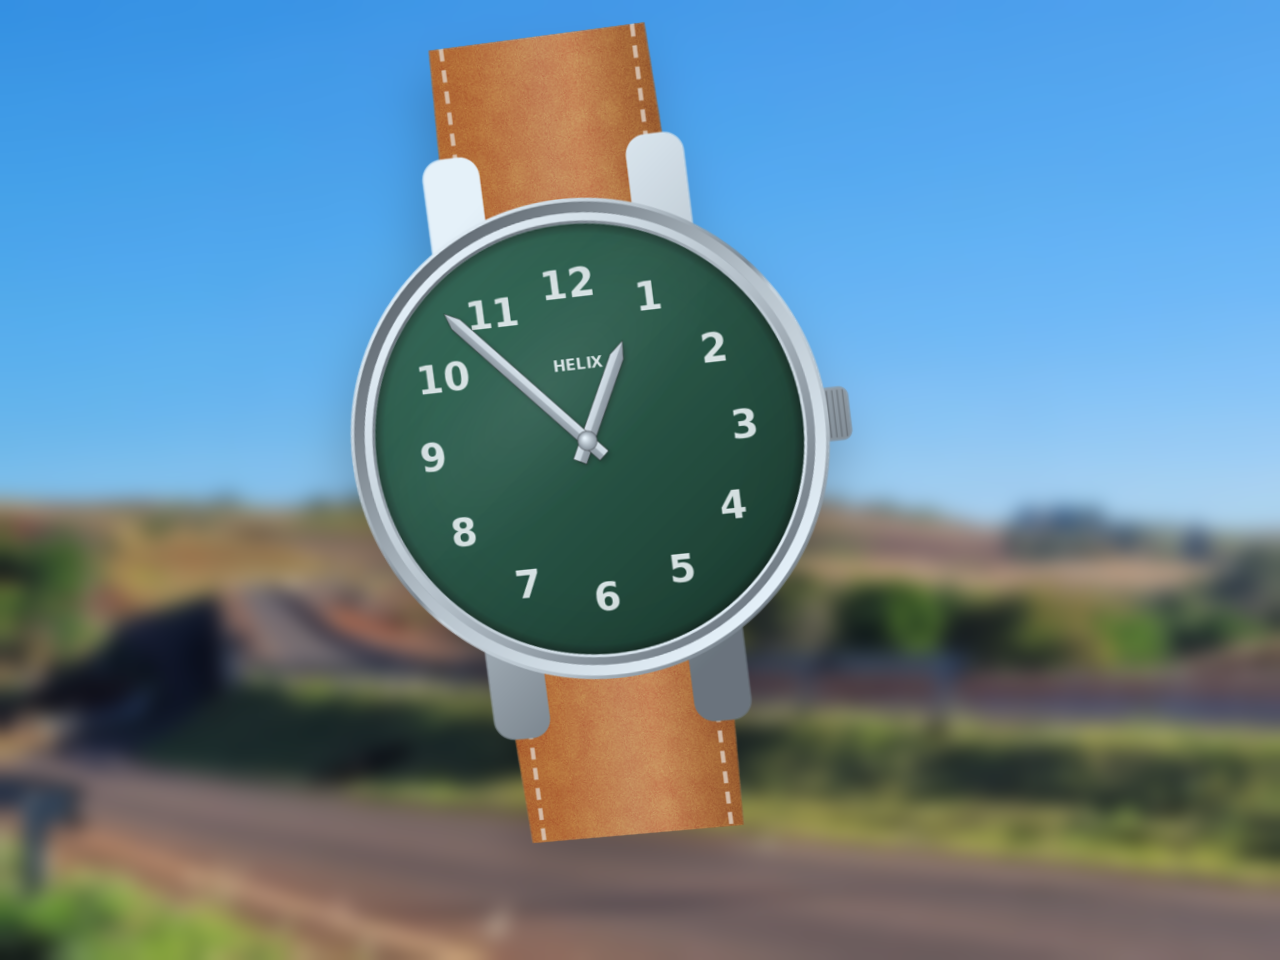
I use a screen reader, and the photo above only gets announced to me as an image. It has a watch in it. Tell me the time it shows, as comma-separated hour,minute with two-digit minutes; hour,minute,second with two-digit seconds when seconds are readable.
12,53
